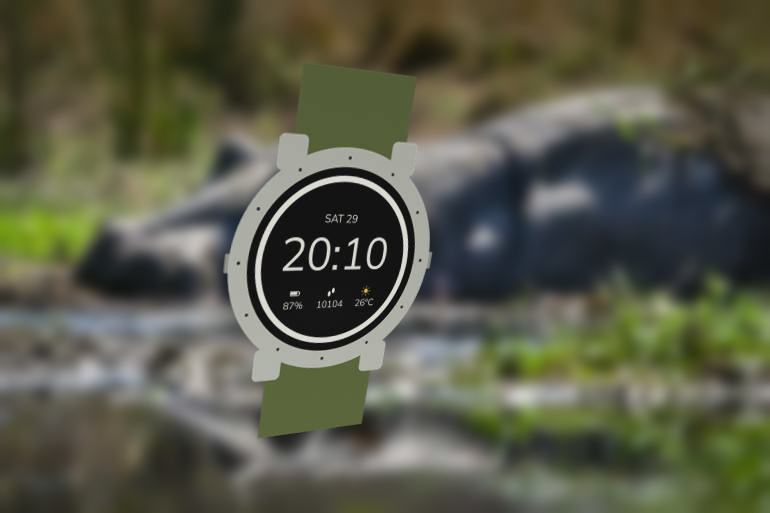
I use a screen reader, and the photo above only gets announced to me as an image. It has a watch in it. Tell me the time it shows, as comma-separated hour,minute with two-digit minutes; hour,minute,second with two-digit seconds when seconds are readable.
20,10
